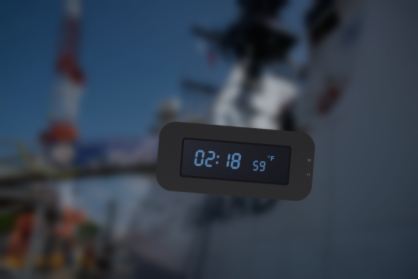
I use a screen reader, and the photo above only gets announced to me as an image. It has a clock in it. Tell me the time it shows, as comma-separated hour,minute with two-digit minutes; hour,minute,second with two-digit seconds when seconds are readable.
2,18
